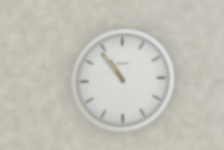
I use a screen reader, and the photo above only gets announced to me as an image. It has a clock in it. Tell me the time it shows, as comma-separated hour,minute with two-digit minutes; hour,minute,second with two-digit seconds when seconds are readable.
10,54
